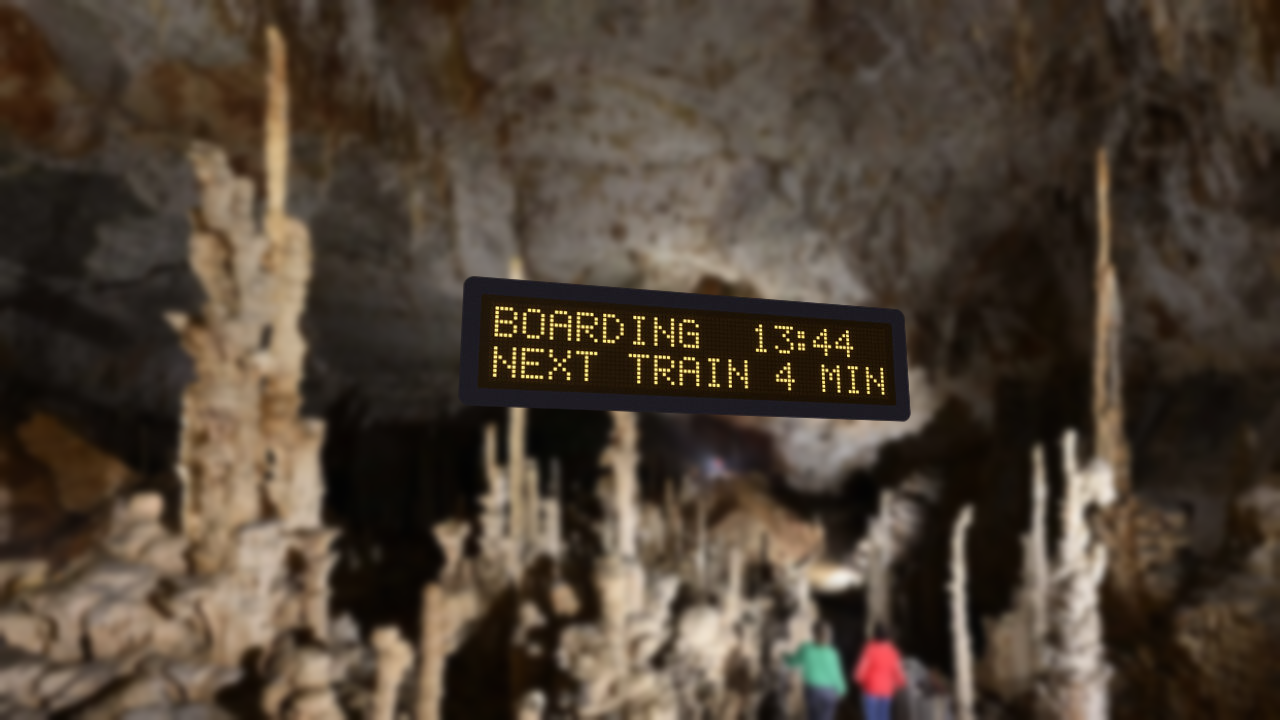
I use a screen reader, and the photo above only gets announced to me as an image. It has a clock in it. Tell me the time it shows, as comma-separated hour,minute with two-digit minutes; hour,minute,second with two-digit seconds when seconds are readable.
13,44
